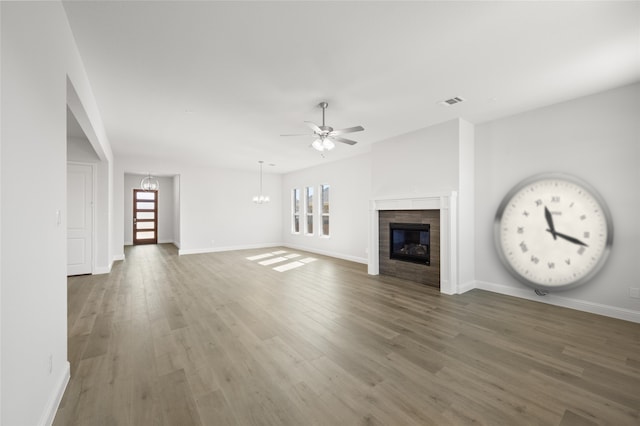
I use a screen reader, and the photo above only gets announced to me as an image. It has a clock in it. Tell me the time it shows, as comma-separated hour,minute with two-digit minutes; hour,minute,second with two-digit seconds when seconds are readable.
11,18
